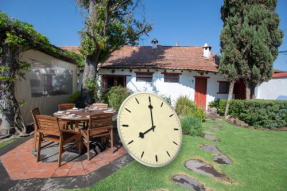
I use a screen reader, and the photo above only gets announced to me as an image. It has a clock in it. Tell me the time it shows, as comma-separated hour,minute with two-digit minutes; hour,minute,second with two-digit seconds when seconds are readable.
8,00
